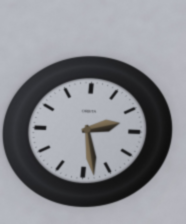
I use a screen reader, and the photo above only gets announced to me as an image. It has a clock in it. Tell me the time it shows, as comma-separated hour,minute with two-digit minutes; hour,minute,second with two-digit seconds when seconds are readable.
2,28
